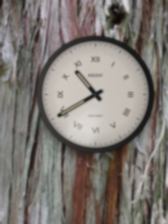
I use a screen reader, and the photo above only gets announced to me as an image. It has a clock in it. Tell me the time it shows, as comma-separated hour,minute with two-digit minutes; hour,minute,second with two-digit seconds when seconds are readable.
10,40
